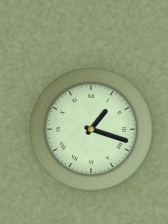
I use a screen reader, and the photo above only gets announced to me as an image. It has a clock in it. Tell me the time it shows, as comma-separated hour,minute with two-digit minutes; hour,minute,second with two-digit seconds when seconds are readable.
1,18
